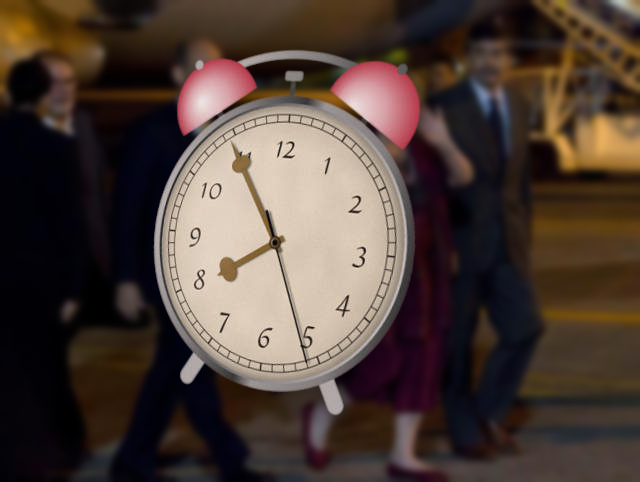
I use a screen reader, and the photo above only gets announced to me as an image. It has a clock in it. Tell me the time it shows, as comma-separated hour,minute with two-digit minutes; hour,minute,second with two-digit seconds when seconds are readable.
7,54,26
